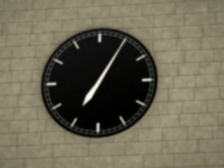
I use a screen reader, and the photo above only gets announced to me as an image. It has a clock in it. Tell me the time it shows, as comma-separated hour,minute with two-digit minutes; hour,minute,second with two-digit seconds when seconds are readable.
7,05
